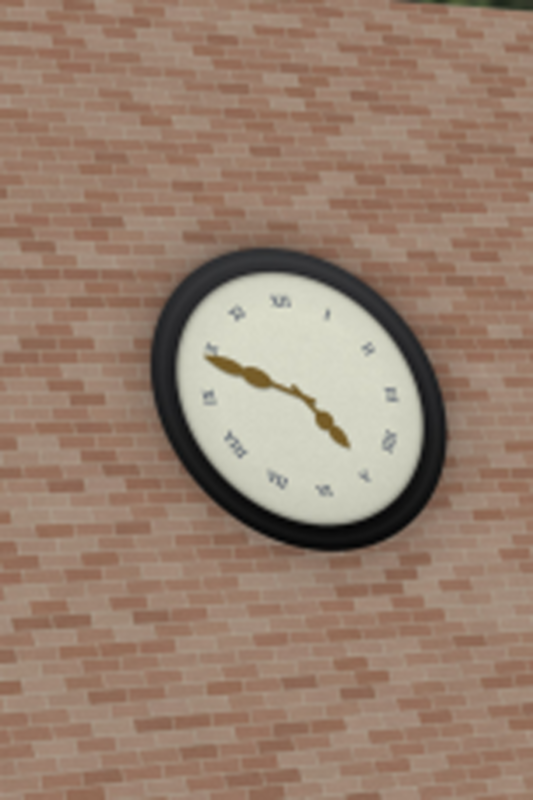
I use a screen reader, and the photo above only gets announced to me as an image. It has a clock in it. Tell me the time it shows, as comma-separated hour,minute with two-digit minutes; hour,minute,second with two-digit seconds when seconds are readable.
4,49
